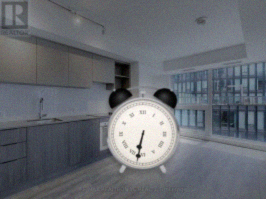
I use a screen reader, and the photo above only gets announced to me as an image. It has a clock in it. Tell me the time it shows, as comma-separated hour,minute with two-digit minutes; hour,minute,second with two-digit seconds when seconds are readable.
6,32
